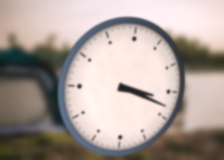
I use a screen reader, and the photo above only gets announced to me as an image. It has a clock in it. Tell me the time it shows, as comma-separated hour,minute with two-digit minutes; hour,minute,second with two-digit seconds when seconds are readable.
3,18
